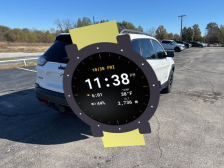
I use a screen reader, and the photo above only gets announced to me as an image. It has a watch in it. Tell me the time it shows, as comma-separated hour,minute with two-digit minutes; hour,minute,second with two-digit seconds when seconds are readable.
11,38
